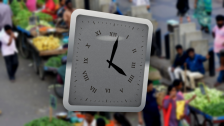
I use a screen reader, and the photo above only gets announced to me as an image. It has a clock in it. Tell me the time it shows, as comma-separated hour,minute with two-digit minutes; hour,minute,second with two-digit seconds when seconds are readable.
4,02
